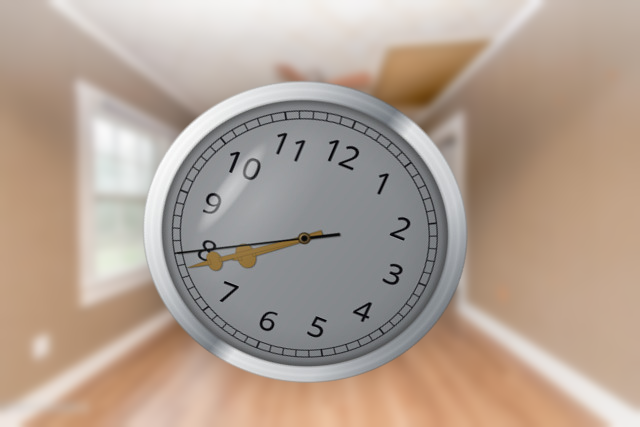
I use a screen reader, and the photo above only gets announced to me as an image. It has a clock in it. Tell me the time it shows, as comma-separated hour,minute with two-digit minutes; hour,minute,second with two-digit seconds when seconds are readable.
7,38,40
